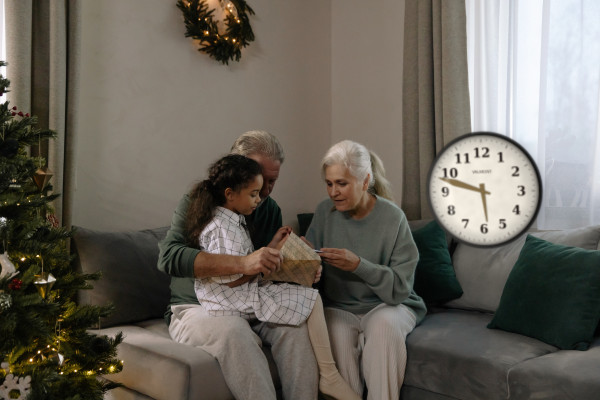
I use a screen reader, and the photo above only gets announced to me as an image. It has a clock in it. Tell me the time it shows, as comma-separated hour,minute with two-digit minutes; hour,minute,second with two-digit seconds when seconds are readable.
5,48
